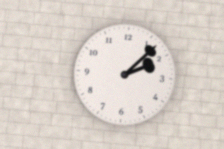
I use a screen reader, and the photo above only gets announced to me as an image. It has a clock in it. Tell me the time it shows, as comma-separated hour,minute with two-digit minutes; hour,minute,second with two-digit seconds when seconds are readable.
2,07
